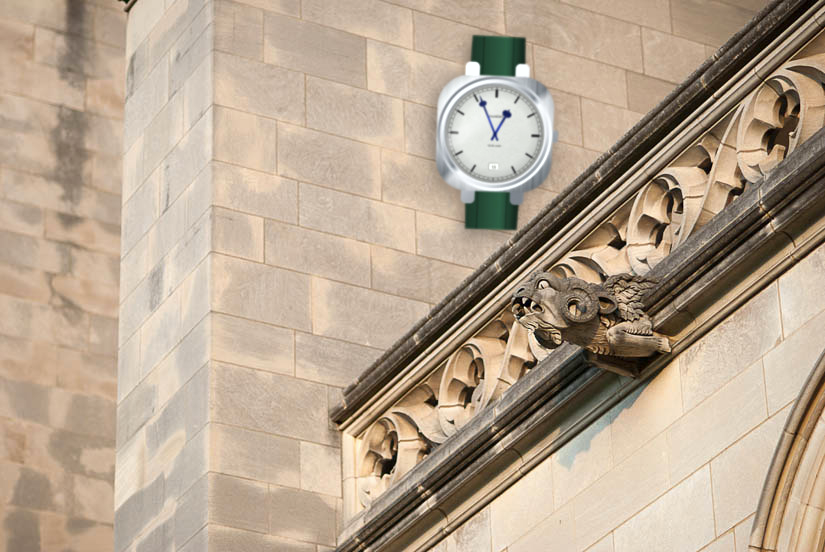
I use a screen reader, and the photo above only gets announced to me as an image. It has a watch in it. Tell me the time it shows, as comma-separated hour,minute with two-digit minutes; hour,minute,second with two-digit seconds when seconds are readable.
12,56
